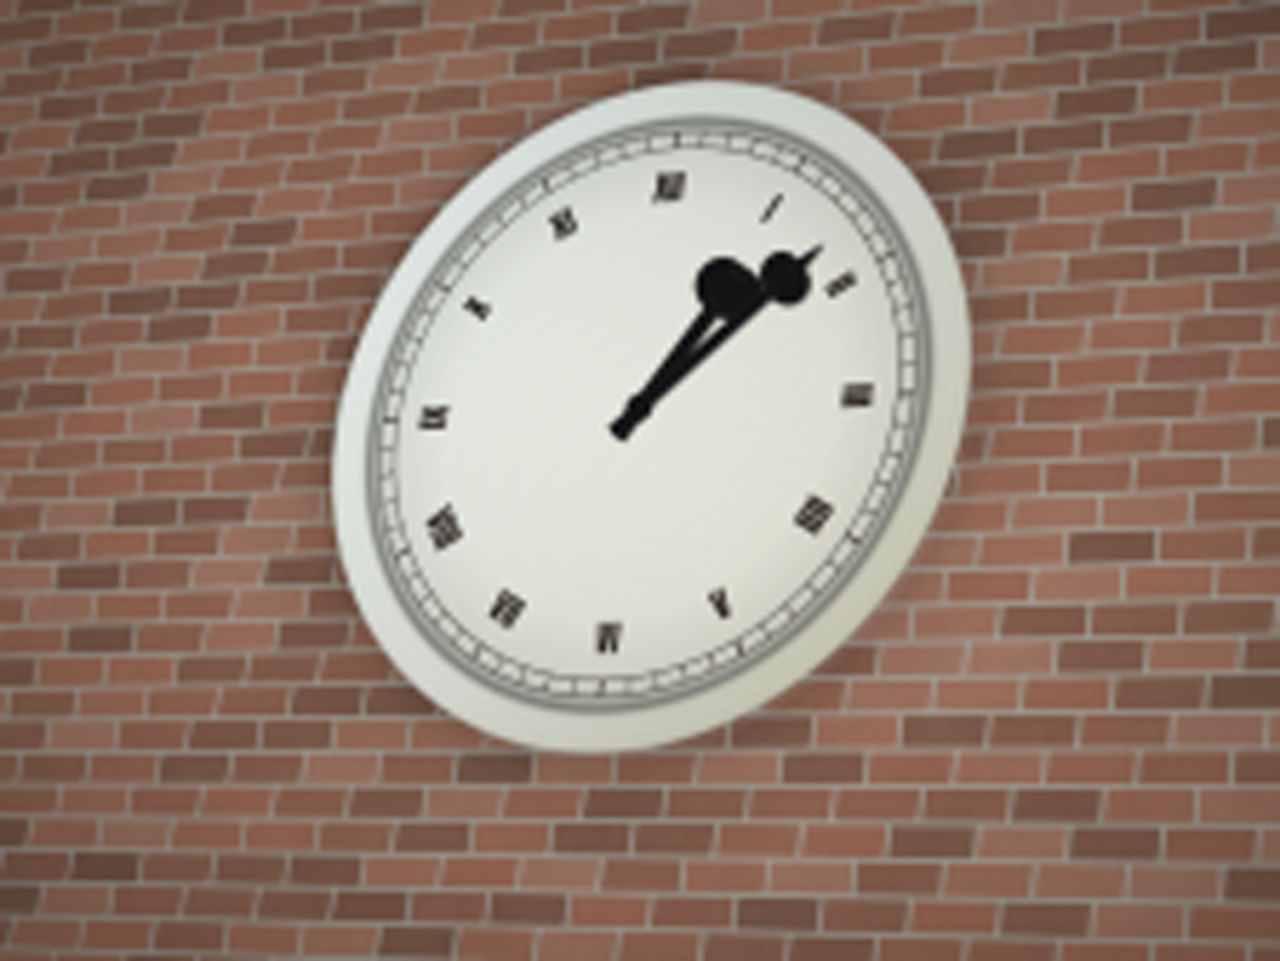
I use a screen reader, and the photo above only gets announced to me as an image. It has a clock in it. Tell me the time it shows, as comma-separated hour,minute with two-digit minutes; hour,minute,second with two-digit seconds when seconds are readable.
1,08
